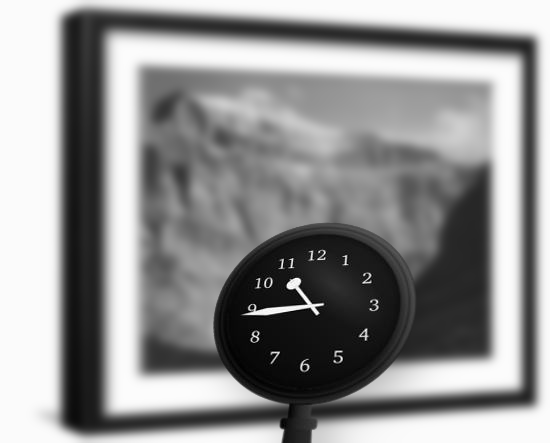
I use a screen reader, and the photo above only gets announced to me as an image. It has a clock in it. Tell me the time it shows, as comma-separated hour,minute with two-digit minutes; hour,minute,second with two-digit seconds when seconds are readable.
10,44
